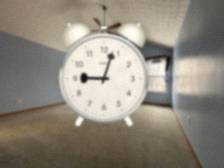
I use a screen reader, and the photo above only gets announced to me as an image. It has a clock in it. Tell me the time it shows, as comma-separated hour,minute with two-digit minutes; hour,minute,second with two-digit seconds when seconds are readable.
9,03
